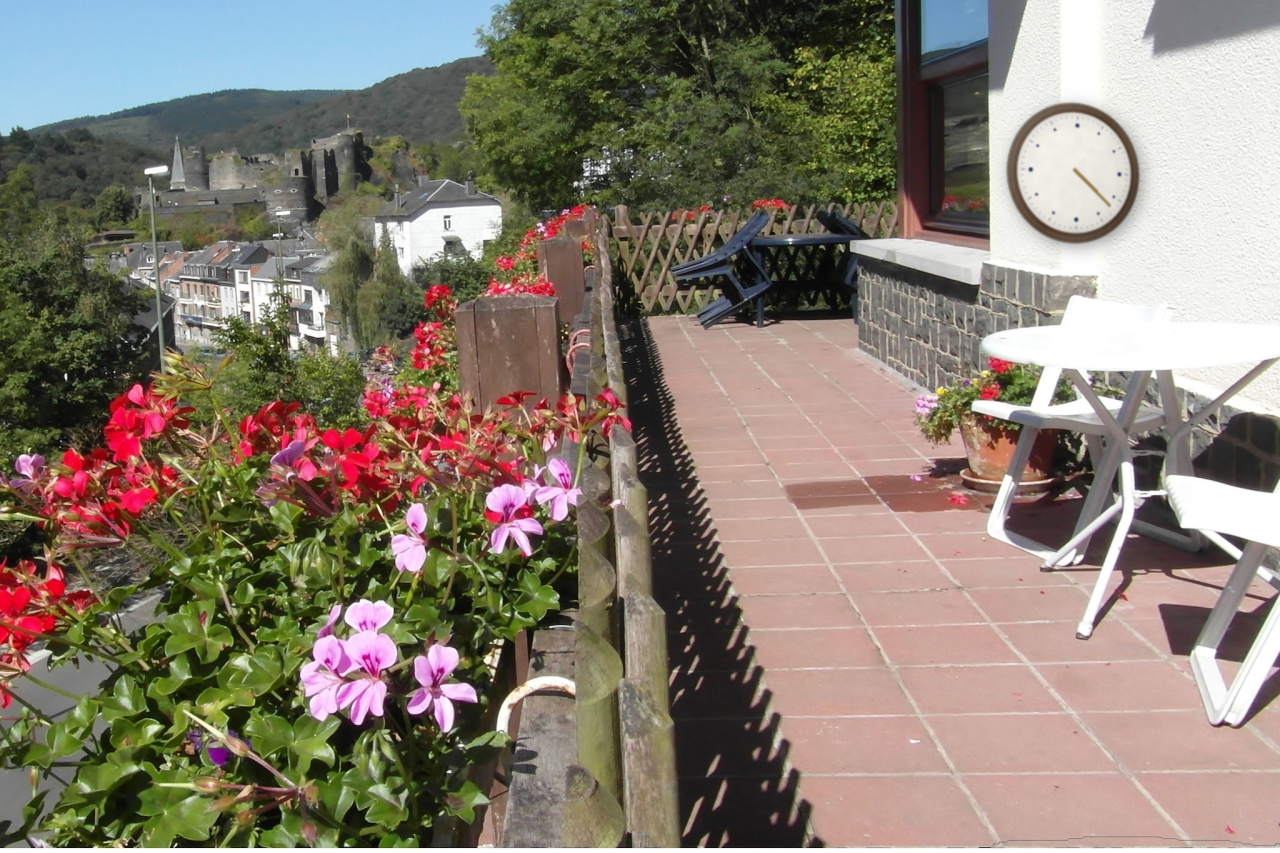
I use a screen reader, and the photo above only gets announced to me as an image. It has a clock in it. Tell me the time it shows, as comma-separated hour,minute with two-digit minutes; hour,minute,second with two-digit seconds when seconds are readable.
4,22
